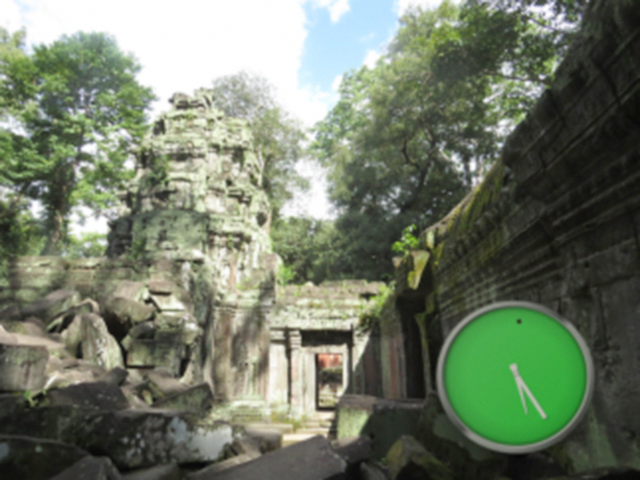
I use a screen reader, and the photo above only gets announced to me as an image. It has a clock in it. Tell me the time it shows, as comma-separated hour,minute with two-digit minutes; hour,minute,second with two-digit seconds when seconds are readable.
5,24
